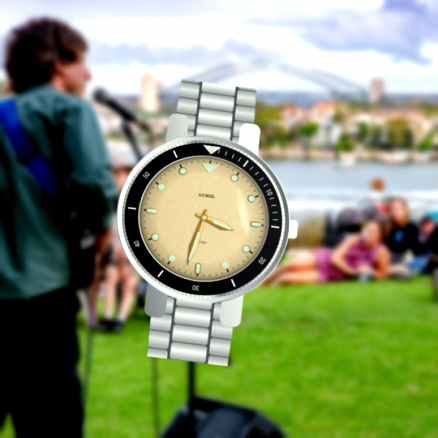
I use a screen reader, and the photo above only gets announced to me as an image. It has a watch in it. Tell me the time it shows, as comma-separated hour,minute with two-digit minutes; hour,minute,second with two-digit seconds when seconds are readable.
3,32
